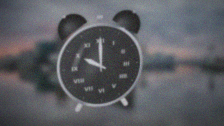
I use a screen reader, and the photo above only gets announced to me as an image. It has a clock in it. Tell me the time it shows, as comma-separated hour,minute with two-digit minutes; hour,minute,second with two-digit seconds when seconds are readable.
10,00
